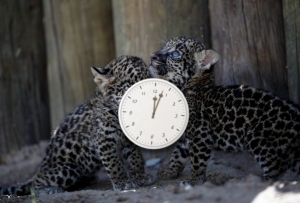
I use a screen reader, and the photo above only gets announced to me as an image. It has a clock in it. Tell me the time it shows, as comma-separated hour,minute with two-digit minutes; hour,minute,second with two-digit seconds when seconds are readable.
12,03
